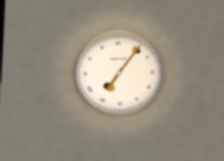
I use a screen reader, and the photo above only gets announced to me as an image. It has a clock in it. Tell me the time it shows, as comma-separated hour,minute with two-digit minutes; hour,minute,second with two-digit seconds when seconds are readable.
7,06
